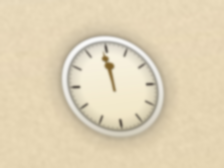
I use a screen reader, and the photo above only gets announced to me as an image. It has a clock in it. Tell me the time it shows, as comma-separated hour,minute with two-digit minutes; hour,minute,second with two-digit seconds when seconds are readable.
11,59
